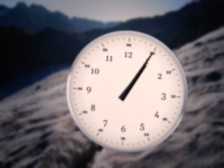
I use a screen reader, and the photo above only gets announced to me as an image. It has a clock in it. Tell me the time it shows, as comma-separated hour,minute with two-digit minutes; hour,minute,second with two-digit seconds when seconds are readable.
1,05
